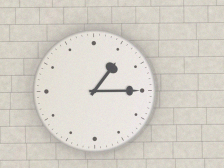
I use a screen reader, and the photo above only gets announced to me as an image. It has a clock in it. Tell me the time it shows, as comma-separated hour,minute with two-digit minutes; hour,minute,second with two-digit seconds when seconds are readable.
1,15
